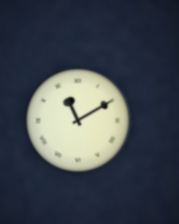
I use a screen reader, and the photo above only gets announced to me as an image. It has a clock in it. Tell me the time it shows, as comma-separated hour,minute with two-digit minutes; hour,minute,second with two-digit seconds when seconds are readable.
11,10
